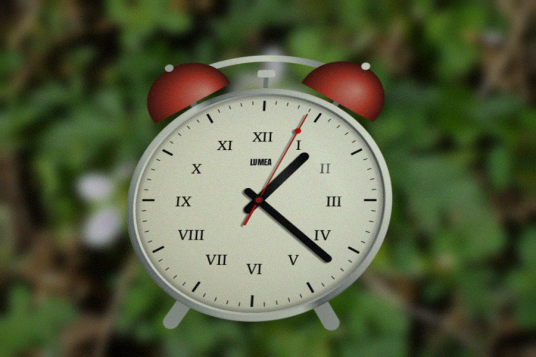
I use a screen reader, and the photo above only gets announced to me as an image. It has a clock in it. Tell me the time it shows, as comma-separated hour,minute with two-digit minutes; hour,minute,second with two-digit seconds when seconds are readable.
1,22,04
